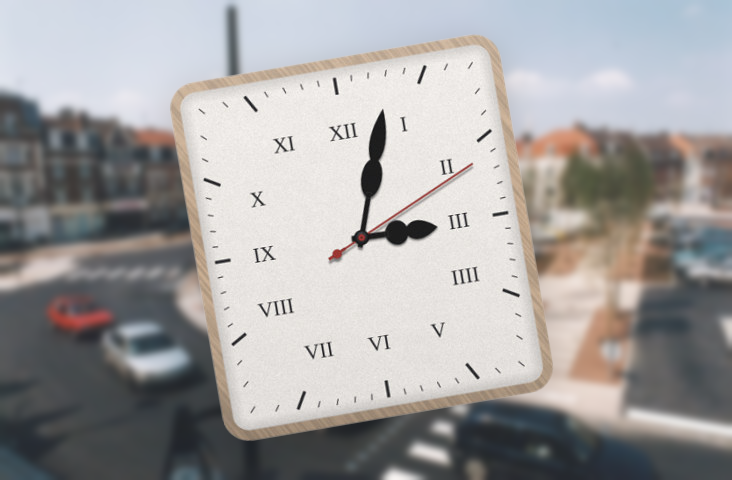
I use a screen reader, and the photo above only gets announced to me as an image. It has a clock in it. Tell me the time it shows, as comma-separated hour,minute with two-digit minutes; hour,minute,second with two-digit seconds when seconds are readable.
3,03,11
